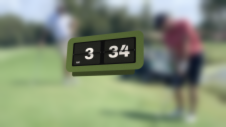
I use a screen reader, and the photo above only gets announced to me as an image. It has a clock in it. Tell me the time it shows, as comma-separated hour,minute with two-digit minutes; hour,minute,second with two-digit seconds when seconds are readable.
3,34
